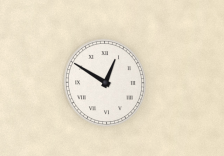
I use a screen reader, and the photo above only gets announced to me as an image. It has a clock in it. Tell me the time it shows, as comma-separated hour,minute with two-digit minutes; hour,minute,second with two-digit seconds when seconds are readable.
12,50
